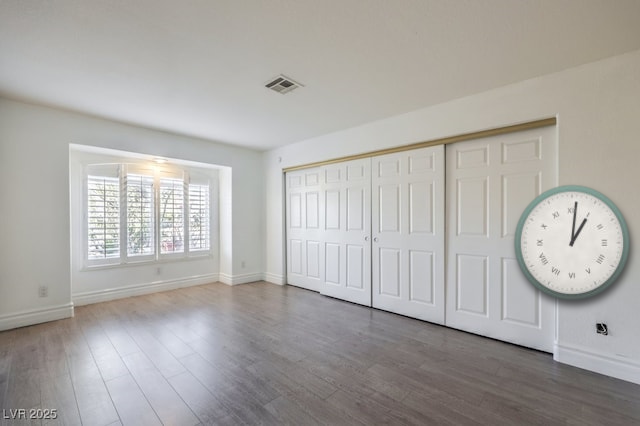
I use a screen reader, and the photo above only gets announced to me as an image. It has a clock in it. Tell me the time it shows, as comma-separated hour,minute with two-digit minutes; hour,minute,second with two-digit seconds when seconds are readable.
1,01
